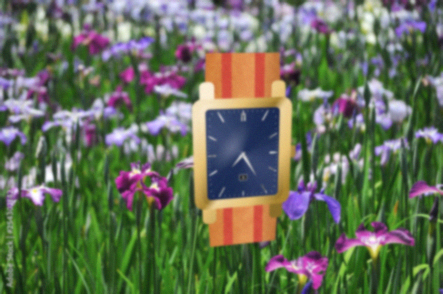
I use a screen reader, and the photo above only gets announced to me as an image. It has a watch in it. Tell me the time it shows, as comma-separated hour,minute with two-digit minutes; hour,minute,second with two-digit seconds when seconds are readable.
7,25
